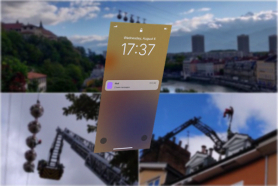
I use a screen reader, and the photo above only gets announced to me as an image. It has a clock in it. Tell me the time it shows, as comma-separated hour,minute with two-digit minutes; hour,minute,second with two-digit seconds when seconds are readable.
17,37
